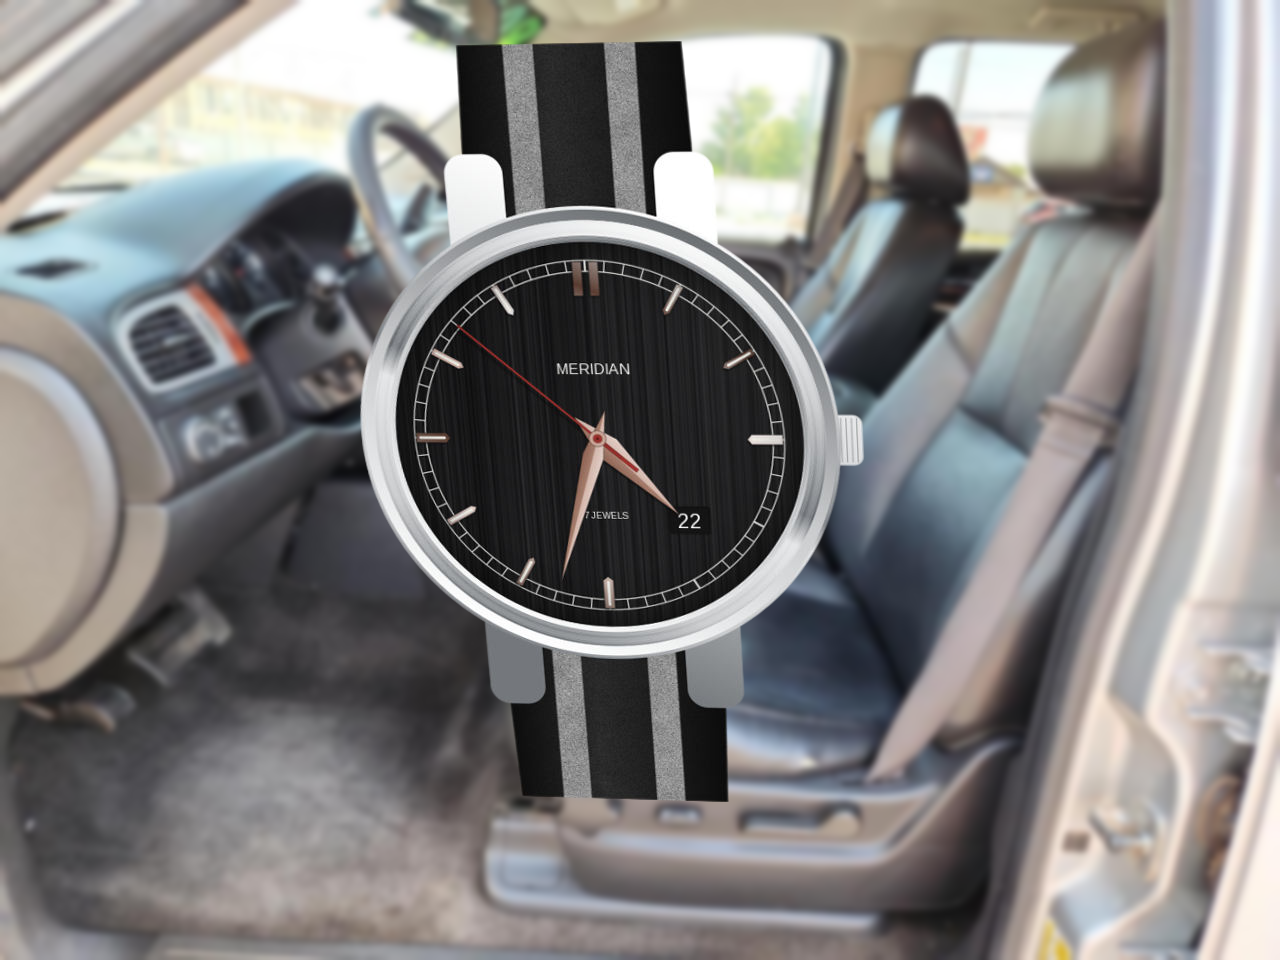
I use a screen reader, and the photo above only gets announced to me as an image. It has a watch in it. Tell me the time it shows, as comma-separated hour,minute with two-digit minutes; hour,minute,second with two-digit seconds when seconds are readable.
4,32,52
